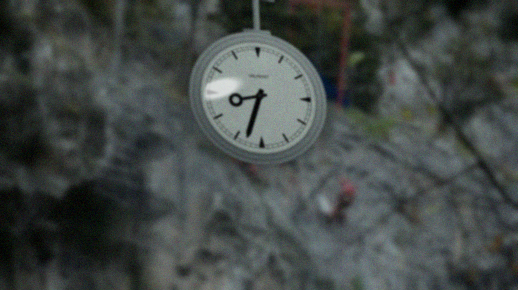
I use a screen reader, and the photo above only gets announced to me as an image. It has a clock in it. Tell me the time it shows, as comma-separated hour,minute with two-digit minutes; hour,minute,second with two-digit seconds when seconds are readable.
8,33
